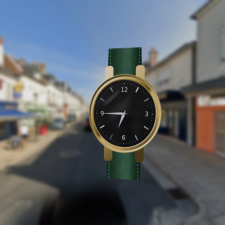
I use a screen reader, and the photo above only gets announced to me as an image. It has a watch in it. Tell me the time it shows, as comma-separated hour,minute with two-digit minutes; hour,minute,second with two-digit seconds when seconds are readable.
6,45
